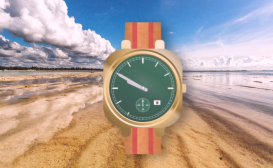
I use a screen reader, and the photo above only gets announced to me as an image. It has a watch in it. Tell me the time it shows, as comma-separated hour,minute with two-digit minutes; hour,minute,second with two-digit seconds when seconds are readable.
9,50
